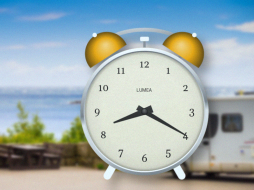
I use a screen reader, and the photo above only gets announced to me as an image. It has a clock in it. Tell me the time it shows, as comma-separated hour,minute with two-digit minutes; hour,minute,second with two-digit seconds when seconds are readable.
8,20
